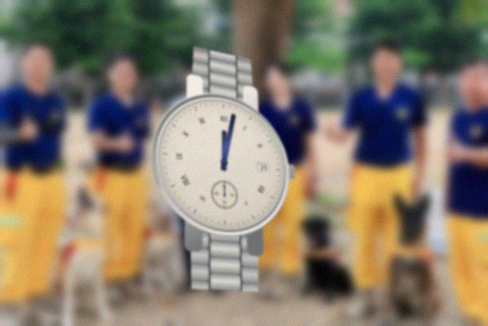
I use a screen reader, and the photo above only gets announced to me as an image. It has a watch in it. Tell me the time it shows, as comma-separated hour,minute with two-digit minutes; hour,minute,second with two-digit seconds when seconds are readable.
12,02
